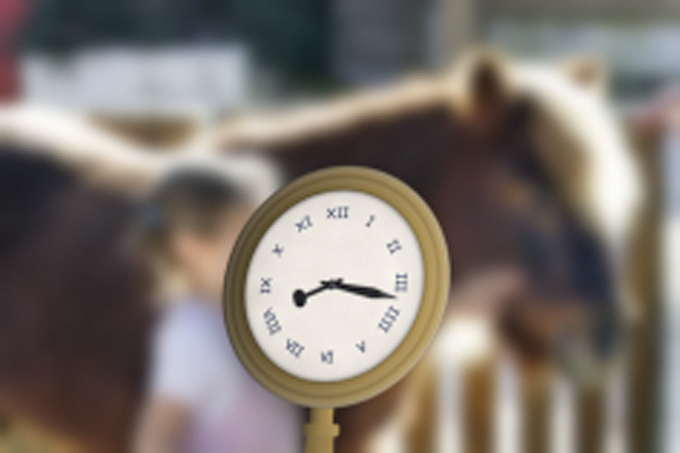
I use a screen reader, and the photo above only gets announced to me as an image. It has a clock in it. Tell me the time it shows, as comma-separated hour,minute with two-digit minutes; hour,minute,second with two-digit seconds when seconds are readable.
8,17
